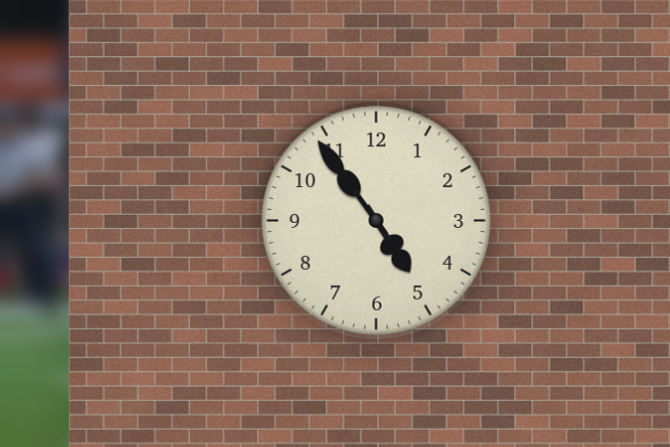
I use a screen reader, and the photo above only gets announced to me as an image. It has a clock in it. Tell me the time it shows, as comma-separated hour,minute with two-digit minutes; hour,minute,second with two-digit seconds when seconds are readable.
4,54
